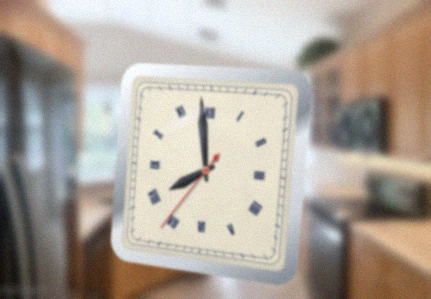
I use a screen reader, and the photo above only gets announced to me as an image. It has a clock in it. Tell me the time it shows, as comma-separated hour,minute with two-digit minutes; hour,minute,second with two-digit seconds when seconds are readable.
7,58,36
